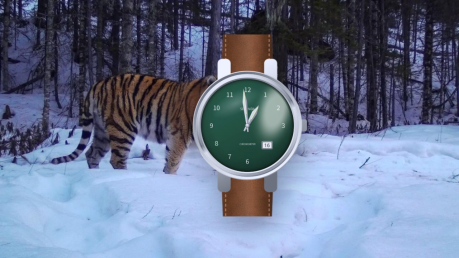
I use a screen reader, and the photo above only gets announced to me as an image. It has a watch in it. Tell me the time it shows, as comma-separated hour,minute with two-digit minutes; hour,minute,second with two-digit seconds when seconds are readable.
12,59
